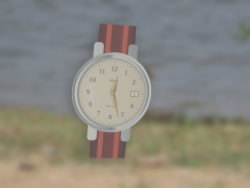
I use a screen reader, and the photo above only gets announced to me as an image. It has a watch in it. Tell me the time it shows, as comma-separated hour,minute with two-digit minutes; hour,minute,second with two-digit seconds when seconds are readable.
12,27
